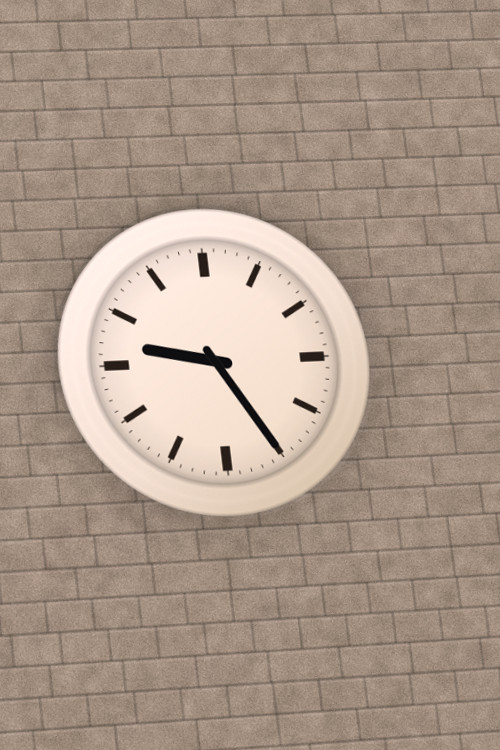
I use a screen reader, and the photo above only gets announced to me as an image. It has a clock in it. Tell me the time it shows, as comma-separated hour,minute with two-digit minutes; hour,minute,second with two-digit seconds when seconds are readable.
9,25
